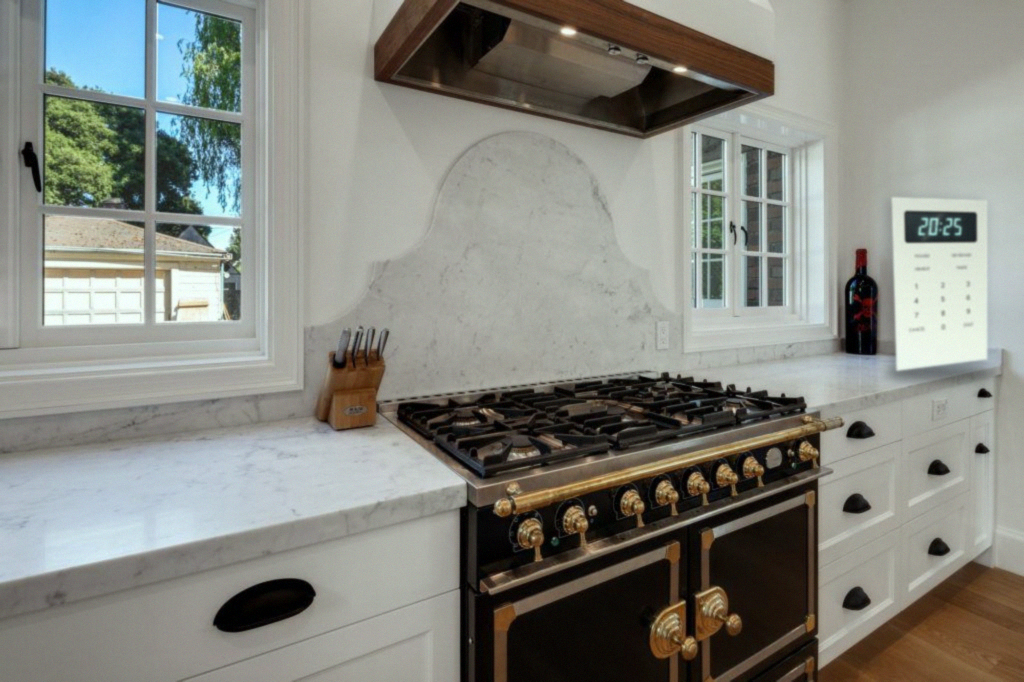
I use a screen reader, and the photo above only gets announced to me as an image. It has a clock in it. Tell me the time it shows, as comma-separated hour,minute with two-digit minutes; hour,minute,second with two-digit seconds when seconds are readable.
20,25
